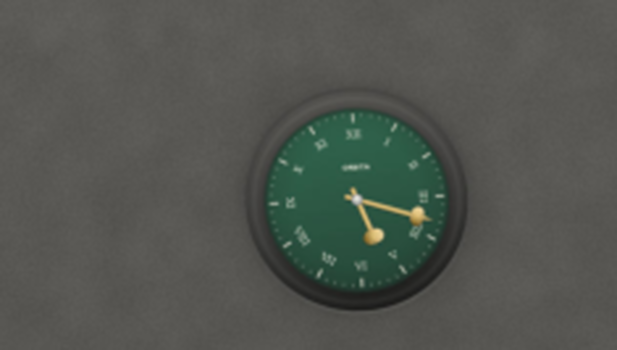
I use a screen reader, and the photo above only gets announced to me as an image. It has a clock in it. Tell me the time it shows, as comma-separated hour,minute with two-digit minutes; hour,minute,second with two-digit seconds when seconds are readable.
5,18
